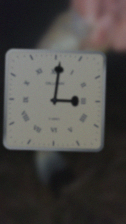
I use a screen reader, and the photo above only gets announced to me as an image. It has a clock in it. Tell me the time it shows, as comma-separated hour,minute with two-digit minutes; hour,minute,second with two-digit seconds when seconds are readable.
3,01
